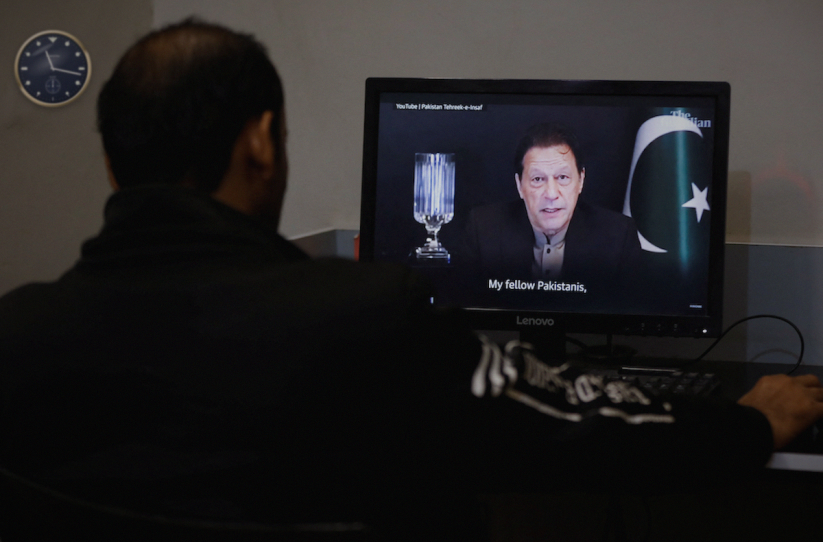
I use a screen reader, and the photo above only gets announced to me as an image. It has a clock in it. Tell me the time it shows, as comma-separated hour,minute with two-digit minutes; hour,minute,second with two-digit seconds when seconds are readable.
11,17
